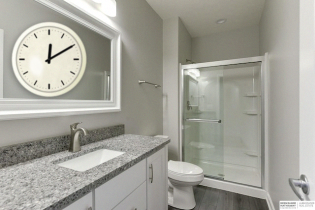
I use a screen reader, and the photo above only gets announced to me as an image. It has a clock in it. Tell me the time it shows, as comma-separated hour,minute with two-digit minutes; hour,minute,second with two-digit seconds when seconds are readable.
12,10
